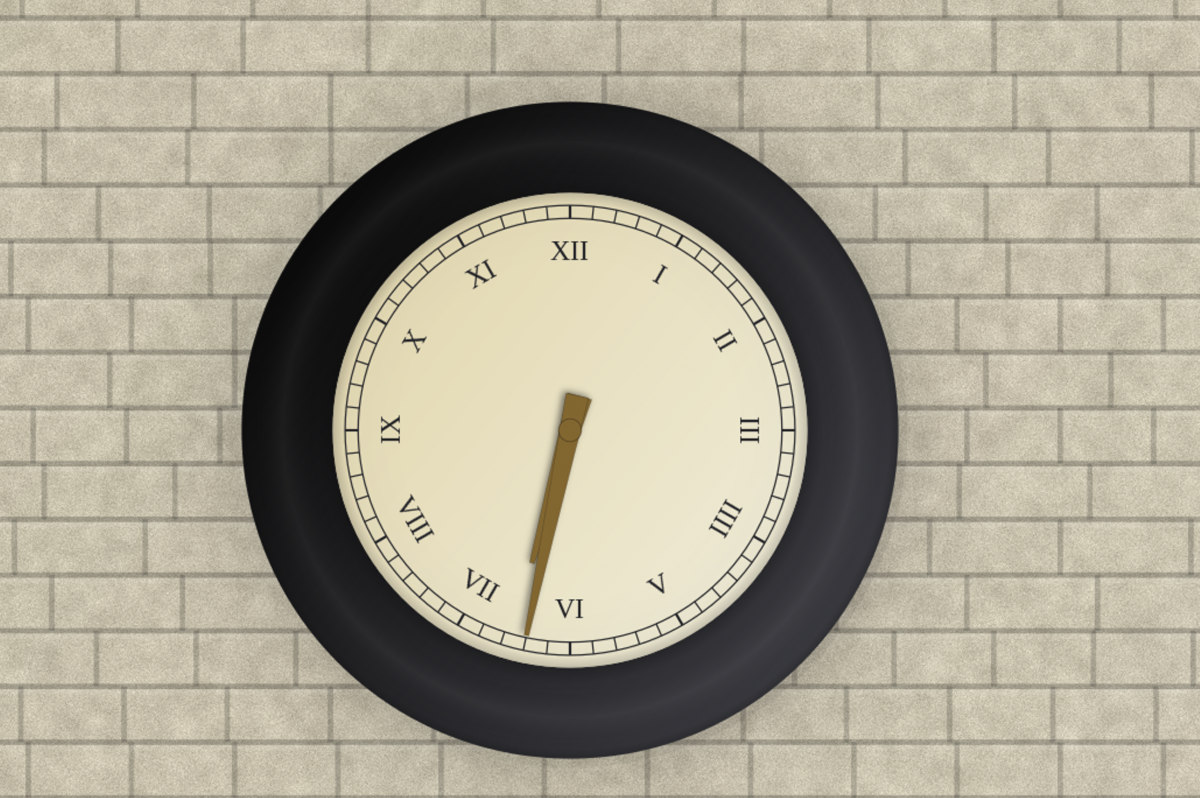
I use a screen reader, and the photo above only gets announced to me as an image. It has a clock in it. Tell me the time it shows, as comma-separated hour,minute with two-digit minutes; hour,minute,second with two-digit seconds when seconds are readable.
6,32
